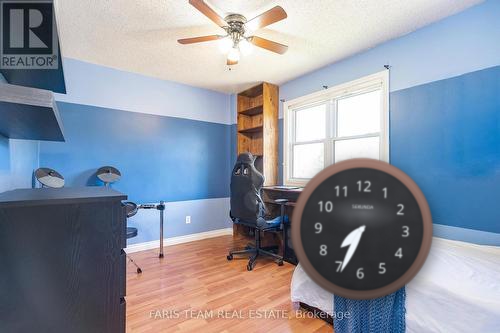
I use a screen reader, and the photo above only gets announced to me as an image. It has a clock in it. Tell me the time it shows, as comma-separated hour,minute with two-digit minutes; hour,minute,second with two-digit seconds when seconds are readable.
7,34
